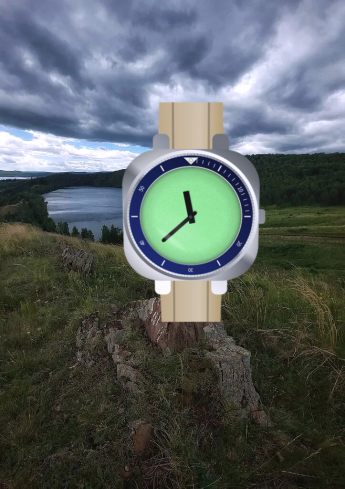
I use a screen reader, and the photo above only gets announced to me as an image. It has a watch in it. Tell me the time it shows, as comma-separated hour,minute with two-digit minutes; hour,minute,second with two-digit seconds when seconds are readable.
11,38
